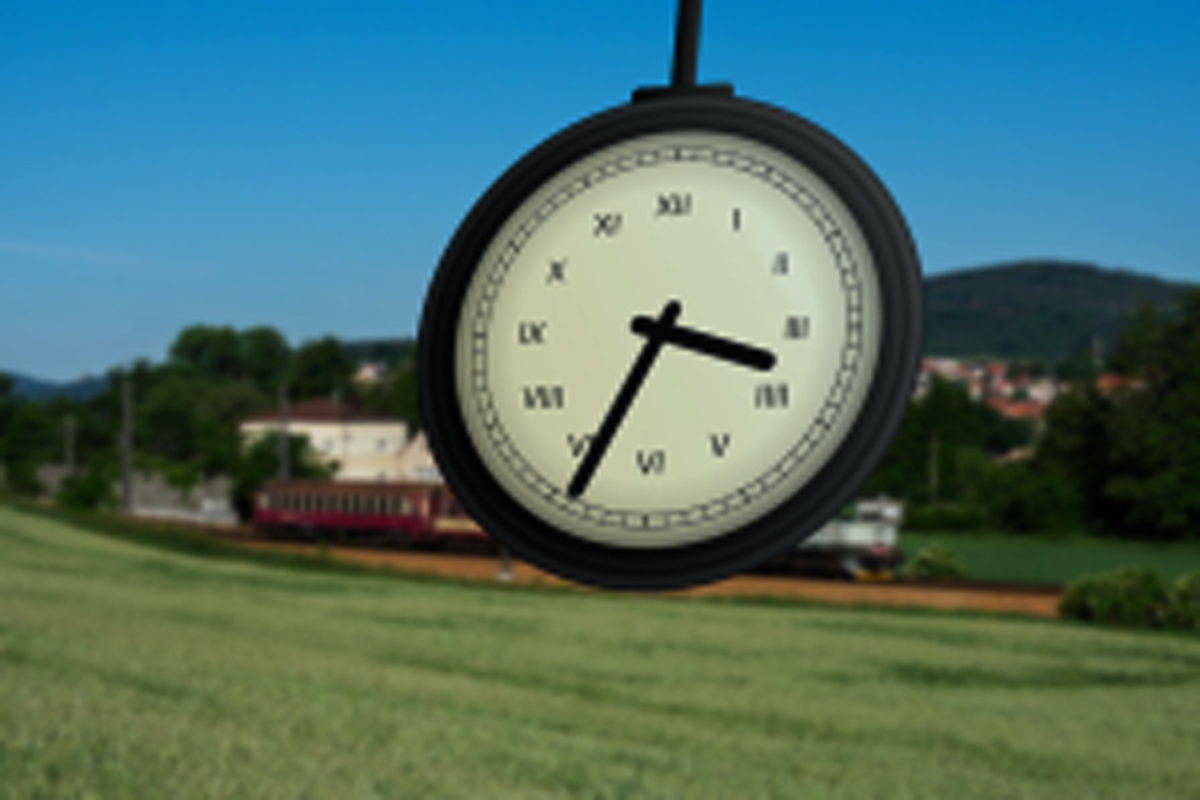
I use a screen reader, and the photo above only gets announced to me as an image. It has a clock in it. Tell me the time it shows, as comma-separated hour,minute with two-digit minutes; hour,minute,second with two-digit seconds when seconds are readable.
3,34
